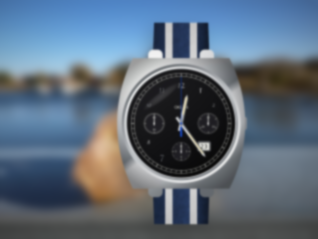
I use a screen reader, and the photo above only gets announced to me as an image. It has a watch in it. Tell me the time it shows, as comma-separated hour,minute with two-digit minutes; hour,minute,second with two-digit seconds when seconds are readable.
12,24
